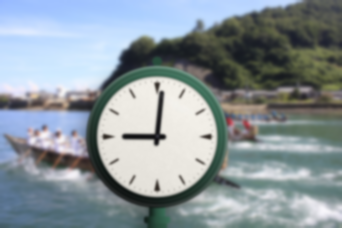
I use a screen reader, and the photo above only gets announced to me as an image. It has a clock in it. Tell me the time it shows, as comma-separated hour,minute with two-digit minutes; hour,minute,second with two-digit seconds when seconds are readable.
9,01
